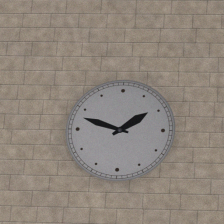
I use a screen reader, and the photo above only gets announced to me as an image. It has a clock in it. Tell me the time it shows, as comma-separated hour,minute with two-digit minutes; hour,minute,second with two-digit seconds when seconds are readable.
1,48
